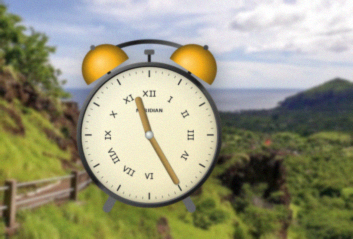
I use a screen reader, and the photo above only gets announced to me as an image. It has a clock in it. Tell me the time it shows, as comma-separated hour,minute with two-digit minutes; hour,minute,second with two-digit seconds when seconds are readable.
11,25
